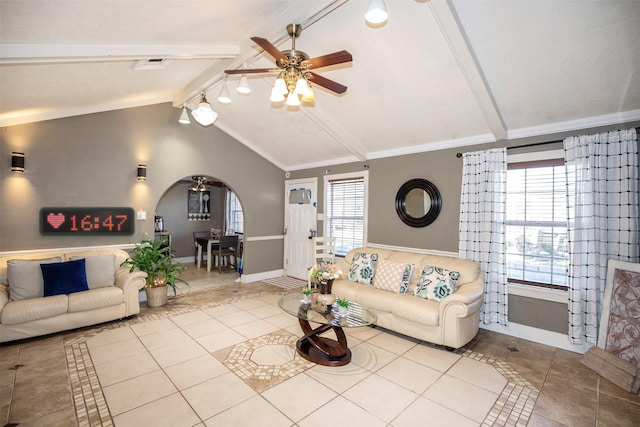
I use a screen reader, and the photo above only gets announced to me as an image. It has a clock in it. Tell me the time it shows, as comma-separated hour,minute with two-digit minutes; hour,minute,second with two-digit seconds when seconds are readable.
16,47
